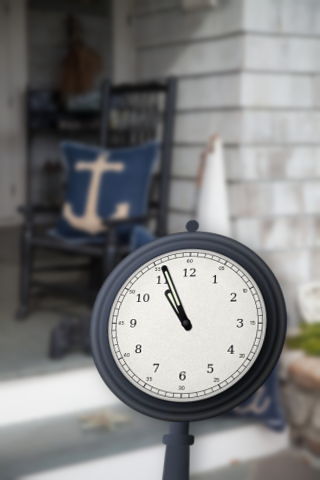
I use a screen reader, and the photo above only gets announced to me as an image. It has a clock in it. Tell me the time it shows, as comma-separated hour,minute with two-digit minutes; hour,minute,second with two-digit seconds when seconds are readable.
10,56
